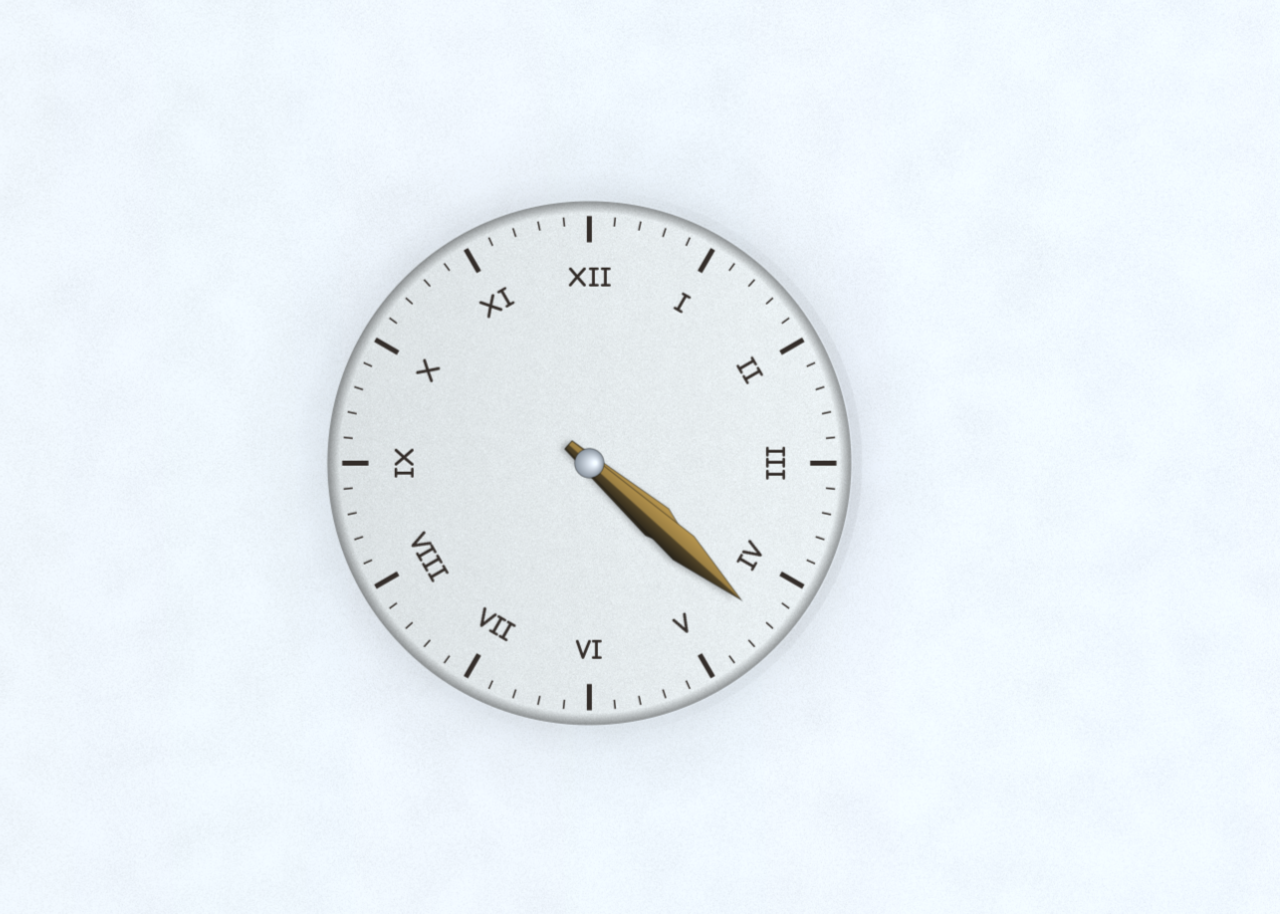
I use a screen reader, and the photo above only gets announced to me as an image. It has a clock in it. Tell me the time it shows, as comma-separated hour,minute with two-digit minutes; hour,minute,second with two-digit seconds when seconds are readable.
4,22
